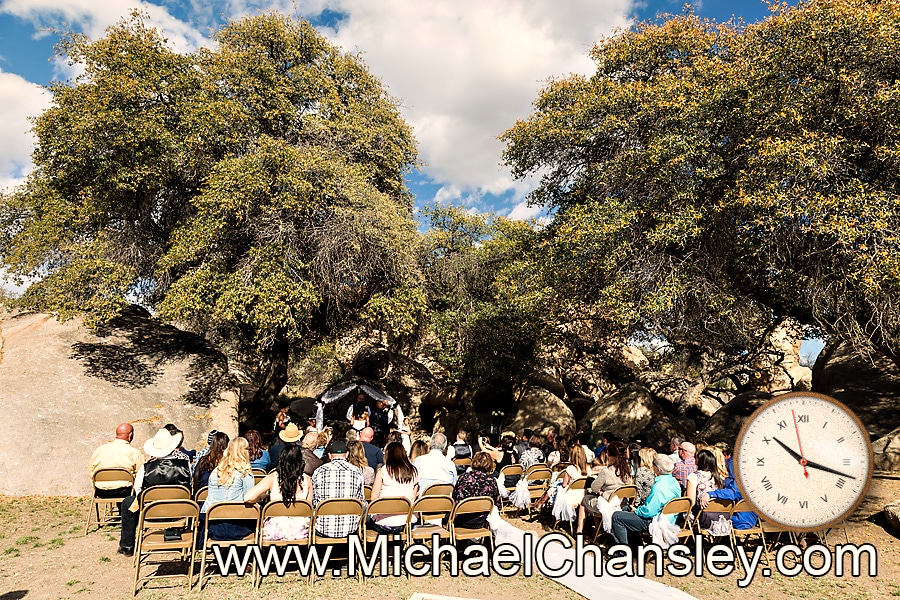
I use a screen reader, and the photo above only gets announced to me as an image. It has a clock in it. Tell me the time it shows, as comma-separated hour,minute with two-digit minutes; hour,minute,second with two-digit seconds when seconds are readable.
10,17,58
